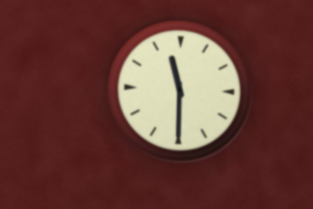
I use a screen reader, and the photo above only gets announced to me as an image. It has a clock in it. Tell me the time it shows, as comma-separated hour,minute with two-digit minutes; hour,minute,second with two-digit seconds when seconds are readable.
11,30
